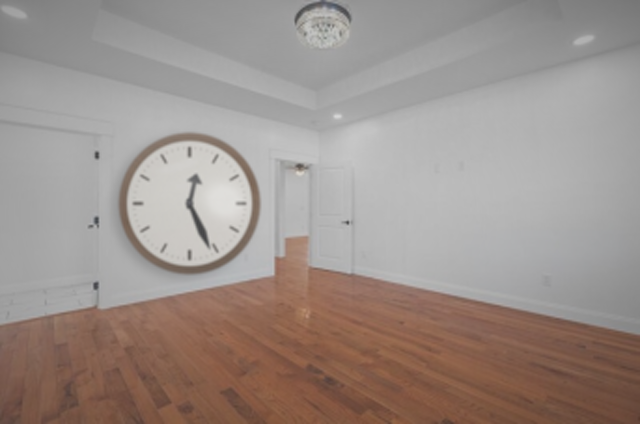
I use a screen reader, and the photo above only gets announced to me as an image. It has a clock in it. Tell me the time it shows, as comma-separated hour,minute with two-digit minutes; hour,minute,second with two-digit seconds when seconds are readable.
12,26
